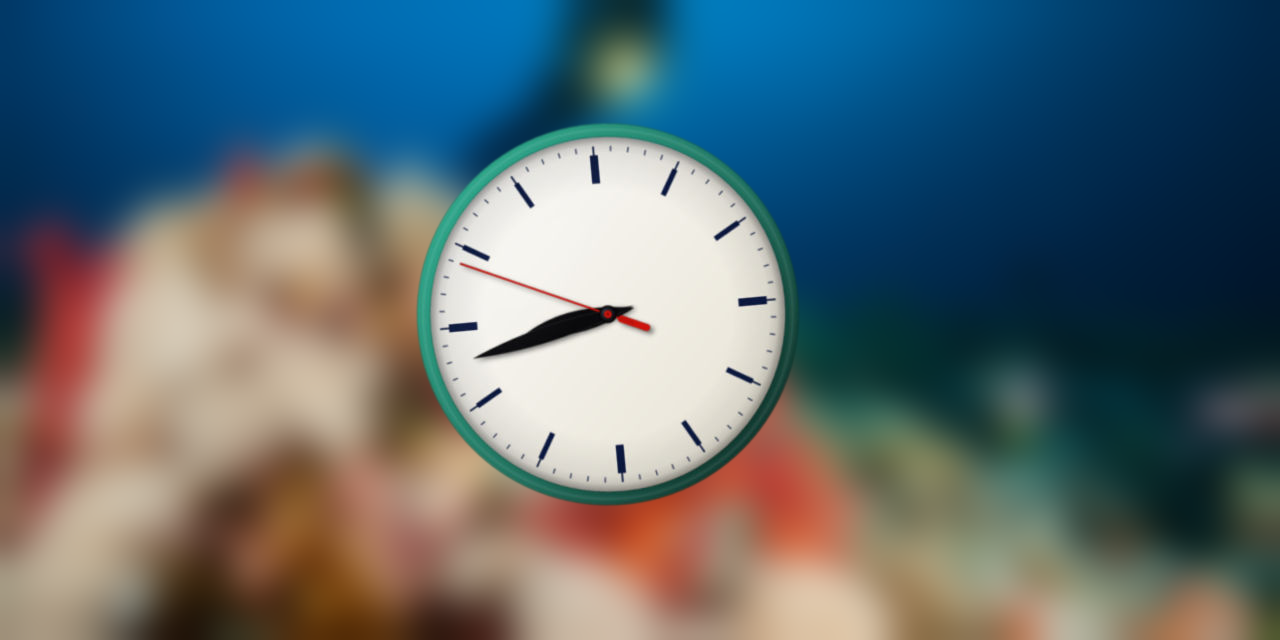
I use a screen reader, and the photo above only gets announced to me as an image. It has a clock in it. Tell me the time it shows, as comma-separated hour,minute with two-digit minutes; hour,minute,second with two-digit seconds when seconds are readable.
8,42,49
